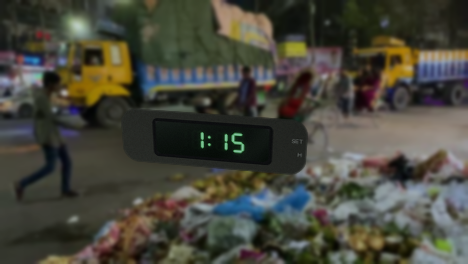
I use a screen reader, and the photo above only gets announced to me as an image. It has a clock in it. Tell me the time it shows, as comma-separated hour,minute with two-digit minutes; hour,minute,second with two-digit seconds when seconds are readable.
1,15
